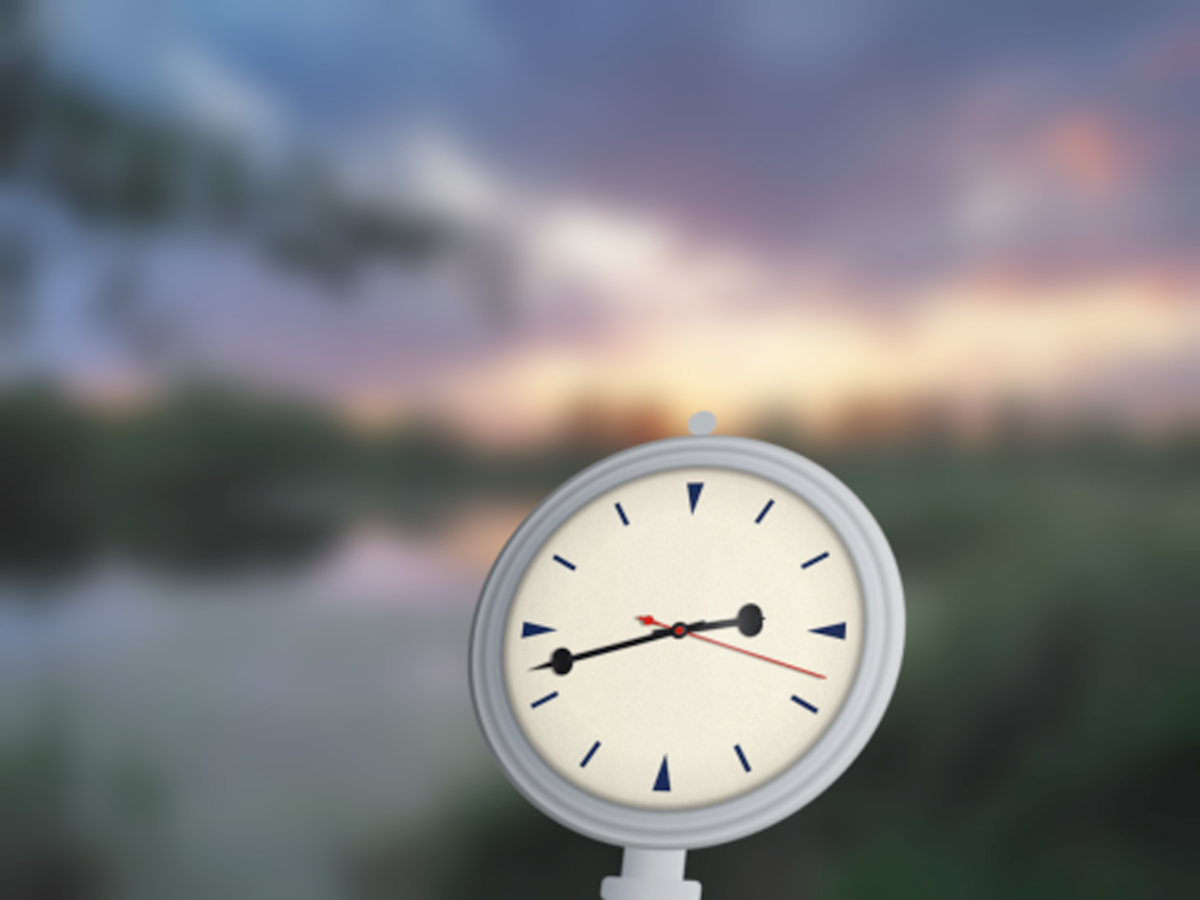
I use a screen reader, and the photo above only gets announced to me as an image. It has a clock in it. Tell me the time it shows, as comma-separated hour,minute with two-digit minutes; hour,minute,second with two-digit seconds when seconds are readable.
2,42,18
